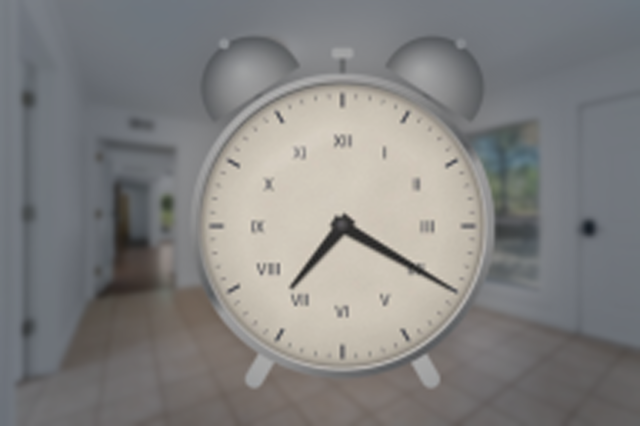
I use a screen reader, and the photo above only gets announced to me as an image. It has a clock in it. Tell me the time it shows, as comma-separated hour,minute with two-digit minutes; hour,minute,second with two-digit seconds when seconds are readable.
7,20
